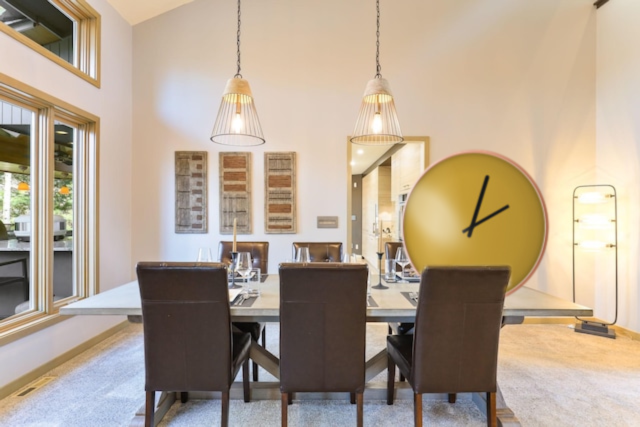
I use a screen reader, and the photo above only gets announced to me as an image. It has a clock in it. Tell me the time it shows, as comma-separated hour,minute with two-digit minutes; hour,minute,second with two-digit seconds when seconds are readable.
2,03
